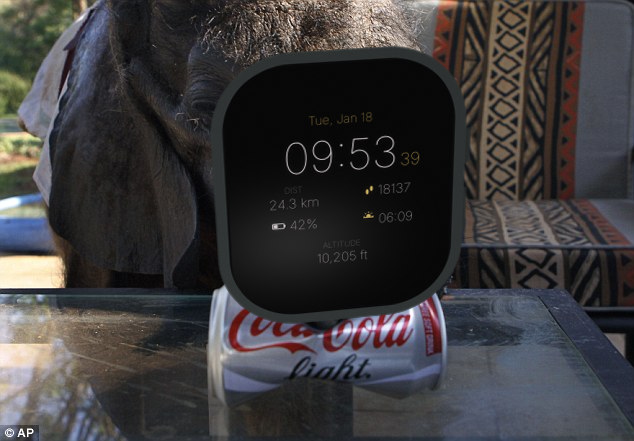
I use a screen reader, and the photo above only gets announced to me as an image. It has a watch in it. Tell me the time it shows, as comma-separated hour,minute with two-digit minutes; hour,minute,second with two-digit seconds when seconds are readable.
9,53,39
